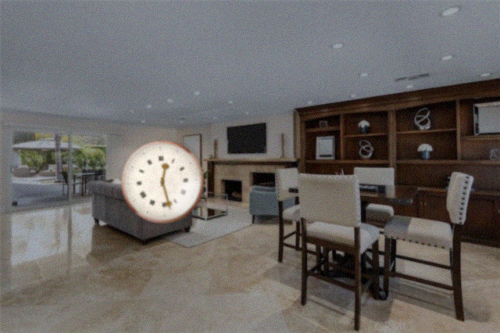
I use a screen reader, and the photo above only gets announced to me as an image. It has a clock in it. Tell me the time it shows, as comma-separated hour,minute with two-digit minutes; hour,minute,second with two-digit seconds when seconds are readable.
12,28
